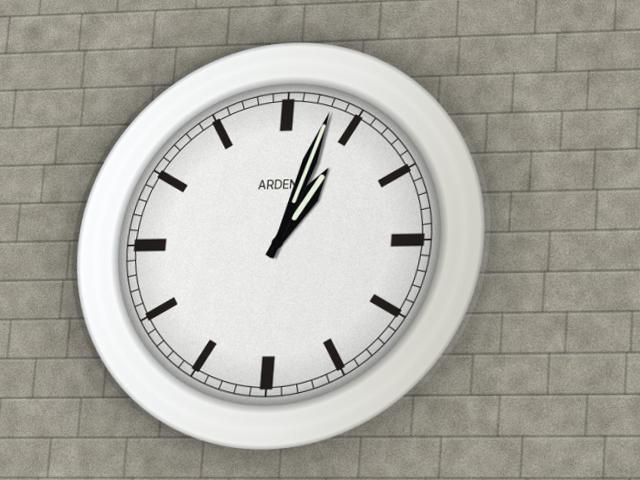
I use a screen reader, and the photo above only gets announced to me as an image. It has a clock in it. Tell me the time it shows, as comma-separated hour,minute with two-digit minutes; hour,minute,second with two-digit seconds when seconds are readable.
1,03
